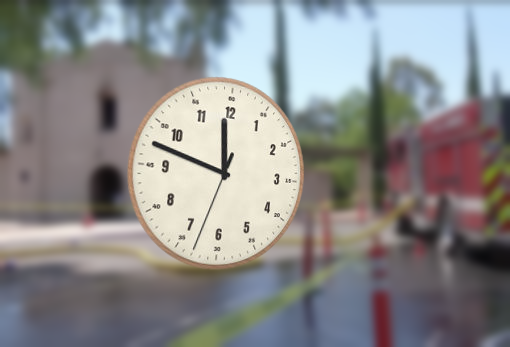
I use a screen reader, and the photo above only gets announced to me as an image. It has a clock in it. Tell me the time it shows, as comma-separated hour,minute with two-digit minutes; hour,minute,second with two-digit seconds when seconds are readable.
11,47,33
